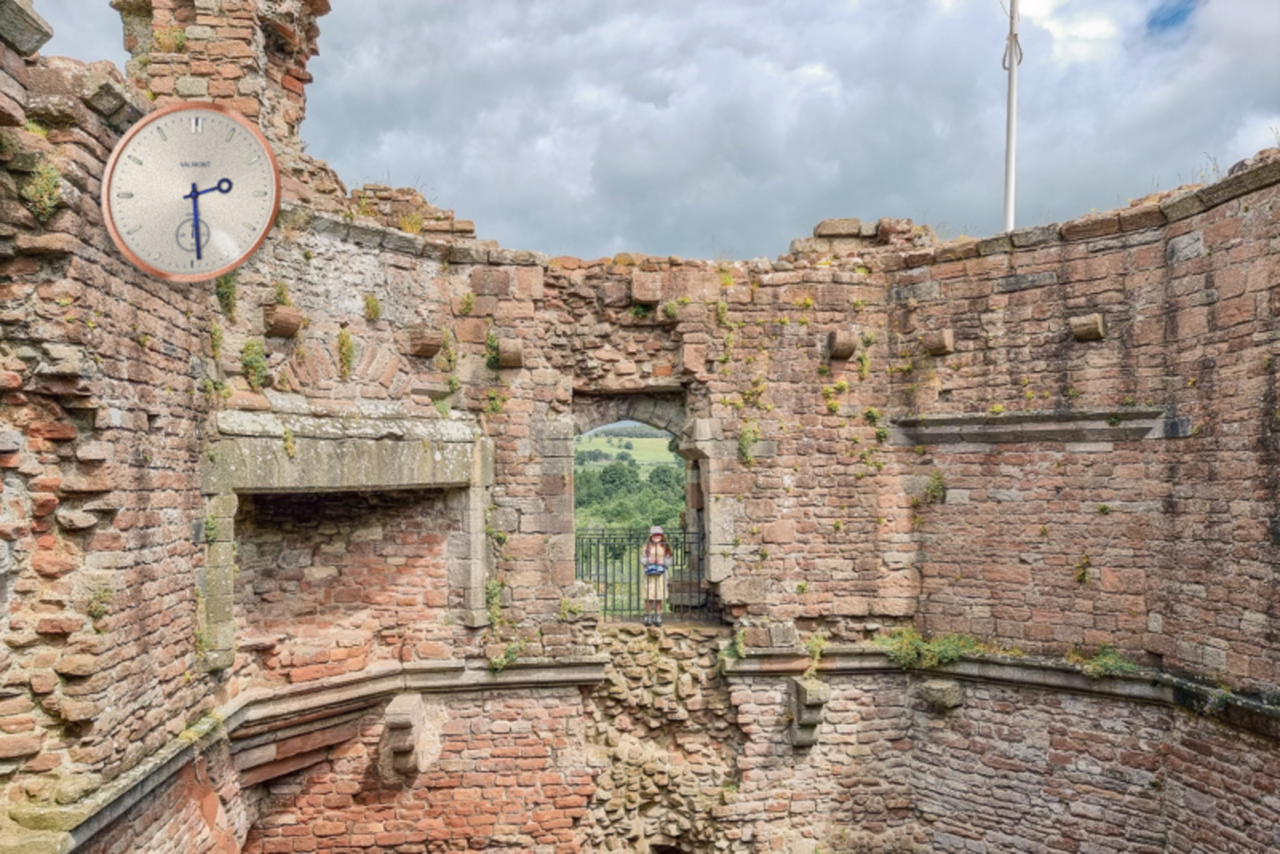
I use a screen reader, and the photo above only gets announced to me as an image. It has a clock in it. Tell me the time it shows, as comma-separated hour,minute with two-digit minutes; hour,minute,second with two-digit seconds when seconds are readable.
2,29
